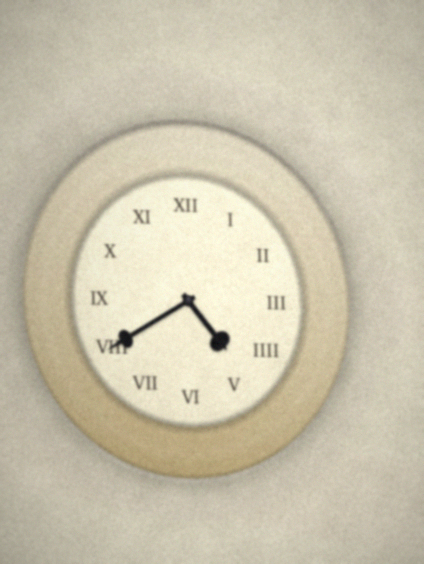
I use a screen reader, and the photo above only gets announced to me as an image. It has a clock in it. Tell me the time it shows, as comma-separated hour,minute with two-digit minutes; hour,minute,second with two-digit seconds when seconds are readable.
4,40
